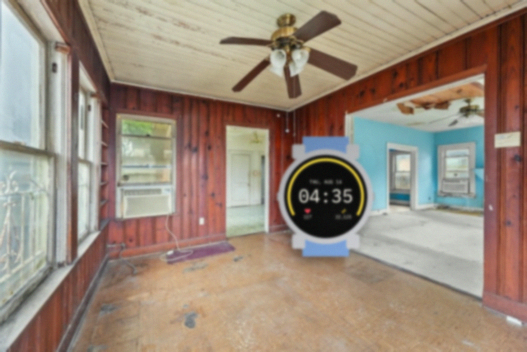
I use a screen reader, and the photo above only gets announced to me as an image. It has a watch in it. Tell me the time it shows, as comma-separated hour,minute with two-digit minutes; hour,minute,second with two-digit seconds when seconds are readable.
4,35
